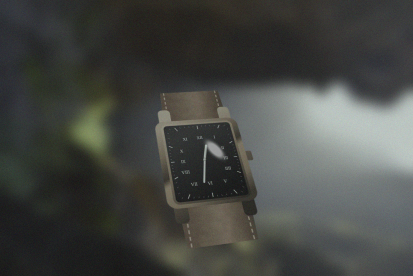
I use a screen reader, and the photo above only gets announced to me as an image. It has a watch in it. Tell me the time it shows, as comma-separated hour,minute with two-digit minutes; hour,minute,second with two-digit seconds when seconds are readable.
12,32
